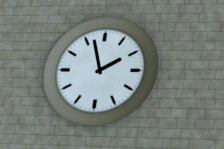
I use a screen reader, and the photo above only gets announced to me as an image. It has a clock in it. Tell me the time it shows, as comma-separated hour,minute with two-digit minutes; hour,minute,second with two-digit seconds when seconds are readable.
1,57
